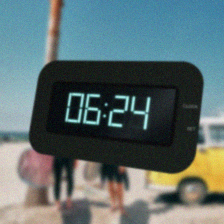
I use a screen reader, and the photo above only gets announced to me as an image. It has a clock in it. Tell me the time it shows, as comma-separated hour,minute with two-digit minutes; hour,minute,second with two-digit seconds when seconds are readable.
6,24
